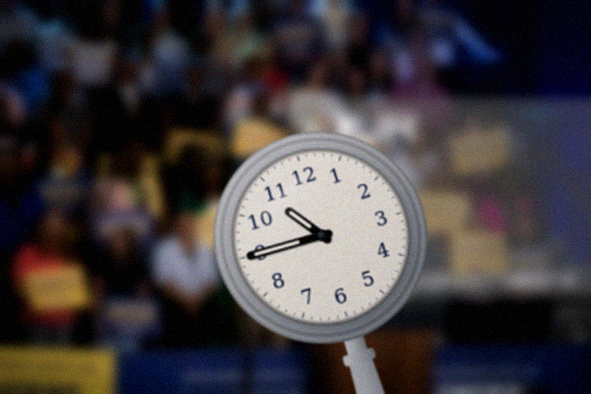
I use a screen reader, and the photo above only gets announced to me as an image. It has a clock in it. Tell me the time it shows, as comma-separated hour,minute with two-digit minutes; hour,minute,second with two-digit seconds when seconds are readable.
10,45
